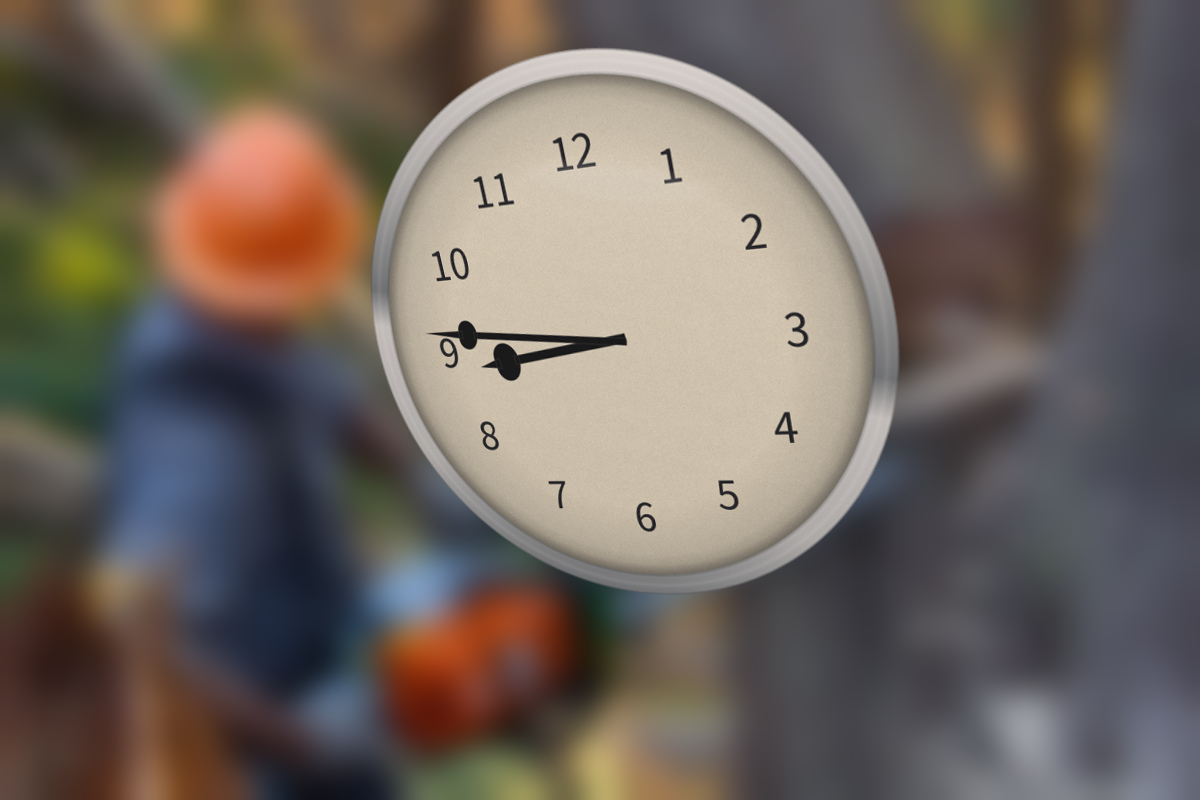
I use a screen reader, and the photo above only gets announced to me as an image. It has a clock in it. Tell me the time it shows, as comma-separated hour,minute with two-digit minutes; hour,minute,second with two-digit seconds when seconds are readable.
8,46
